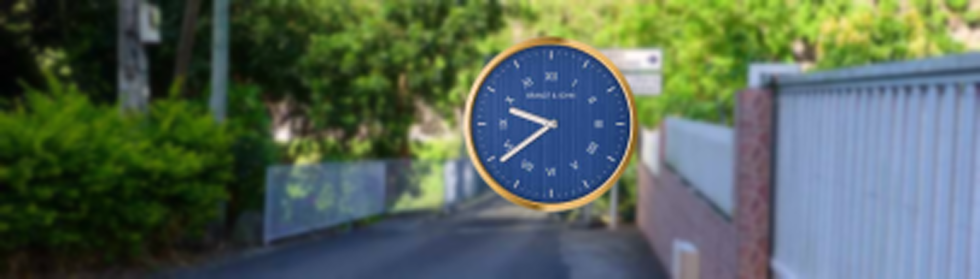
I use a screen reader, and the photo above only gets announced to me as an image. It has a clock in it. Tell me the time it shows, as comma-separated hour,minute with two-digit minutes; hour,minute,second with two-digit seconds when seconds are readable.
9,39
